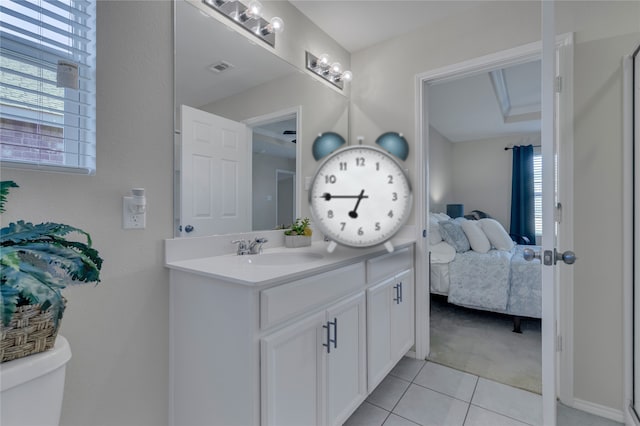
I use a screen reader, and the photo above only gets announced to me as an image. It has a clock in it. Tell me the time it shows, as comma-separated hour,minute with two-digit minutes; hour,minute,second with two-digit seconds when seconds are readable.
6,45
